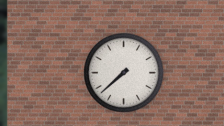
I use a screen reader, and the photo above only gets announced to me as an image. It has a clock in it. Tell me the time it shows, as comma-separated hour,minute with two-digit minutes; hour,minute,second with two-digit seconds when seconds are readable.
7,38
